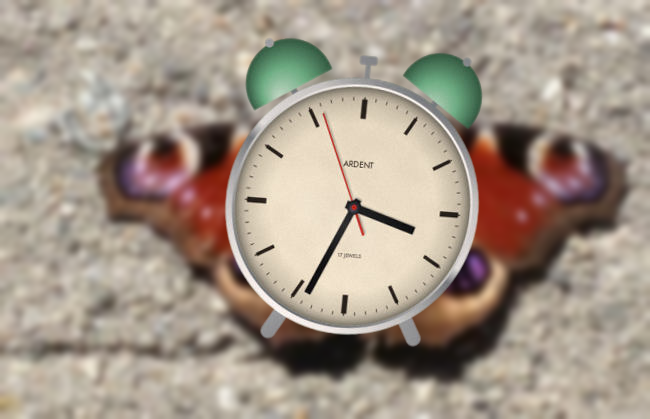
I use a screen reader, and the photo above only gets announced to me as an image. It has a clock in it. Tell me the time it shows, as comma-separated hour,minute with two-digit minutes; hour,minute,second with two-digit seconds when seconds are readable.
3,33,56
